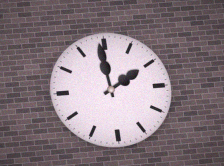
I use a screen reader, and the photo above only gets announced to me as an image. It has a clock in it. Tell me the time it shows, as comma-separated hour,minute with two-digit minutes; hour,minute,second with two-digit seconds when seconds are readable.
1,59
